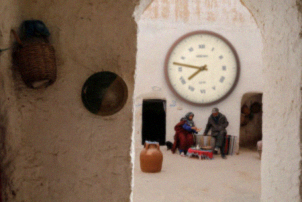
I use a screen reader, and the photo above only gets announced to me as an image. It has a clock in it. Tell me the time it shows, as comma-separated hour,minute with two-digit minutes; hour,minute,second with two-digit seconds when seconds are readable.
7,47
